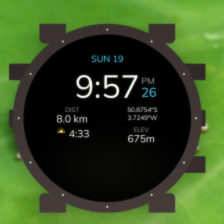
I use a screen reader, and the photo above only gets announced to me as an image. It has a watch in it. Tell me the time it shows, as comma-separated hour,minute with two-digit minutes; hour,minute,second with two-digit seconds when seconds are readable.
9,57,26
